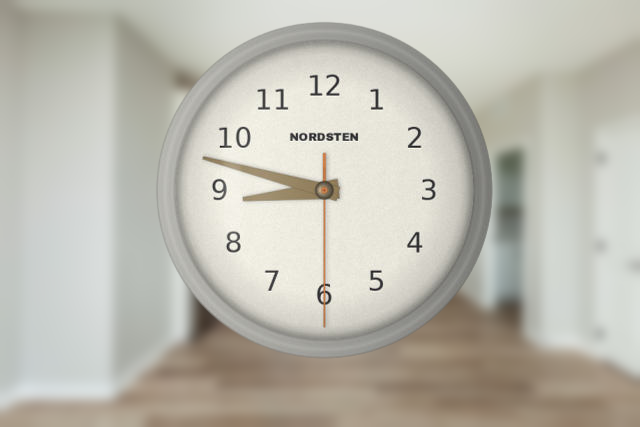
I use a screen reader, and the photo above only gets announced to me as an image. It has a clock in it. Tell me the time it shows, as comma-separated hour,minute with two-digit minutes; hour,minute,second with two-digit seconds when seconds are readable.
8,47,30
